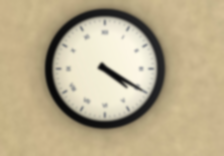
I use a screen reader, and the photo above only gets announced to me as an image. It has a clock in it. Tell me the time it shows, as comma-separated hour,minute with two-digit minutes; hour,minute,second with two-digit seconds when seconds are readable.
4,20
